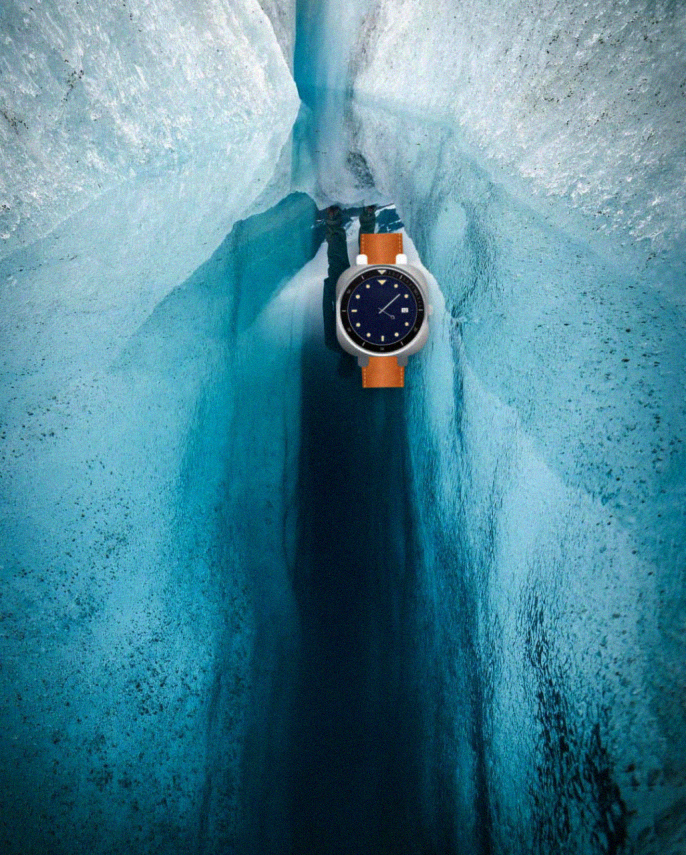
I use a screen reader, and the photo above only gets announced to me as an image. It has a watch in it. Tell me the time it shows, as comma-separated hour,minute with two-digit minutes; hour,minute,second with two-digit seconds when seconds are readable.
4,08
